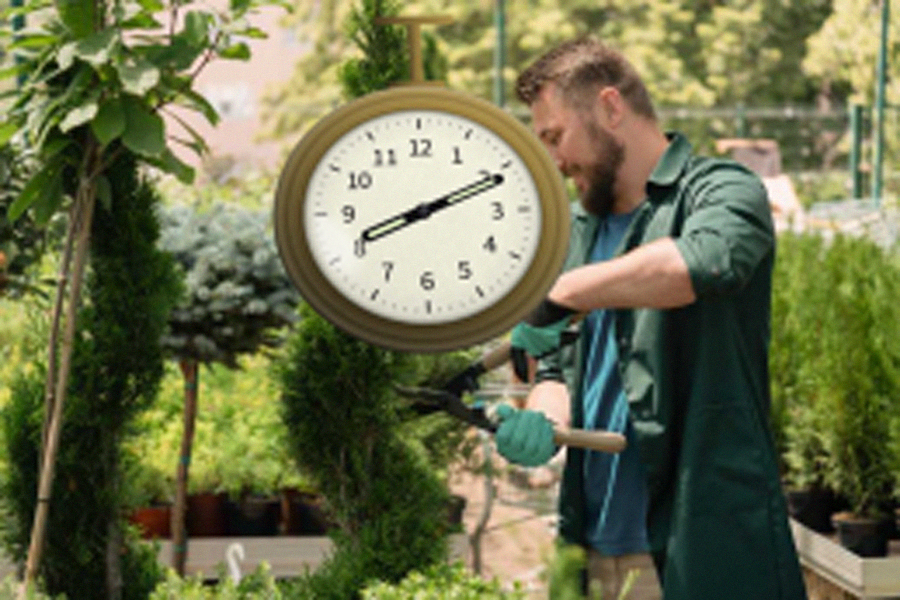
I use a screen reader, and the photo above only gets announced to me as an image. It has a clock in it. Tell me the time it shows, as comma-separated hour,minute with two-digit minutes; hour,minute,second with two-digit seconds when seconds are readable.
8,11
